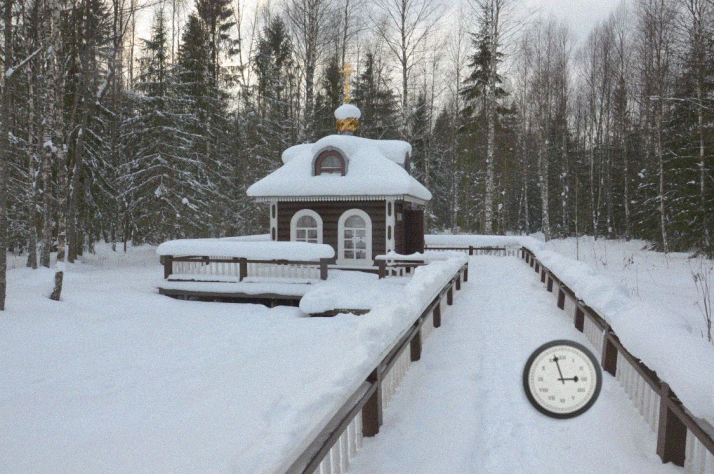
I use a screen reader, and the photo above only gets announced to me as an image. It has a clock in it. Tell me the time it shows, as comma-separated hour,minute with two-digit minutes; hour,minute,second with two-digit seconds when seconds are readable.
2,57
